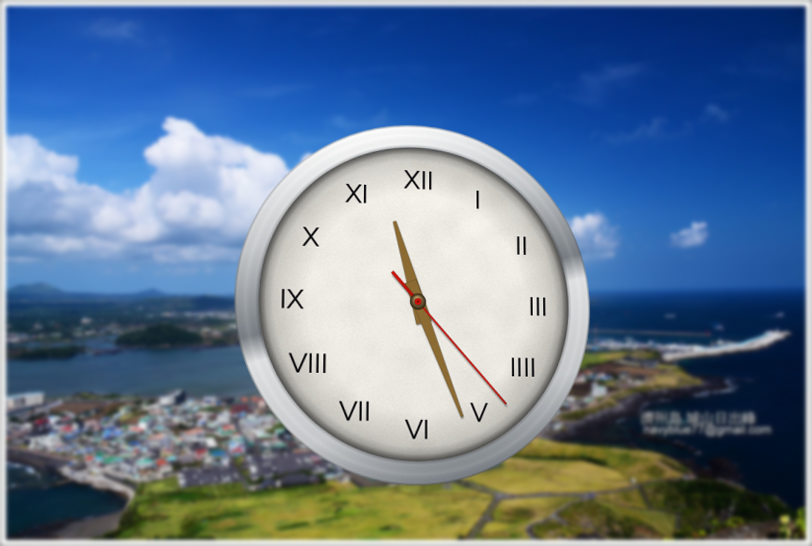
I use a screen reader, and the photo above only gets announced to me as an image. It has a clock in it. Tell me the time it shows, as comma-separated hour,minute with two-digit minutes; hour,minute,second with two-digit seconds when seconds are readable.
11,26,23
